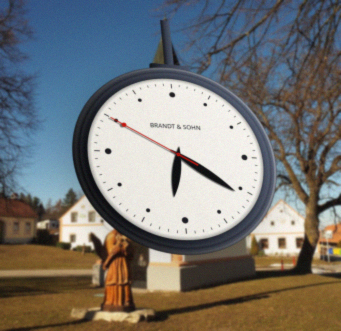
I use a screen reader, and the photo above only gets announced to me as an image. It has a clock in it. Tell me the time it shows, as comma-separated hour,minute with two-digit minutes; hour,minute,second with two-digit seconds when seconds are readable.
6,20,50
